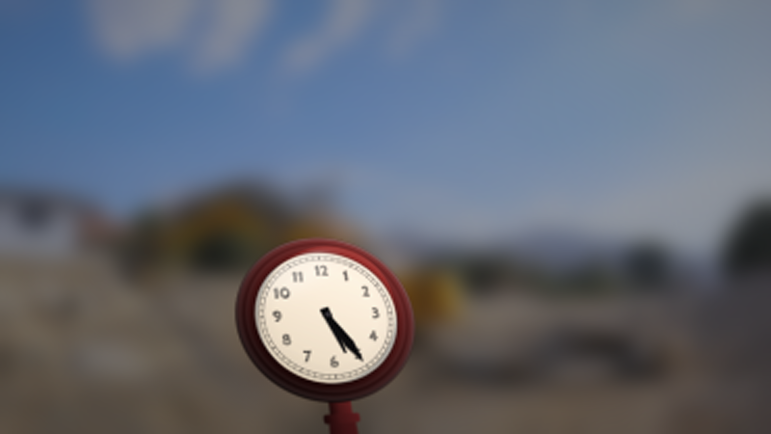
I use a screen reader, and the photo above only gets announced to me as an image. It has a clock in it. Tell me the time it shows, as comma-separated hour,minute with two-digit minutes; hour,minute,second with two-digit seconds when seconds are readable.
5,25
